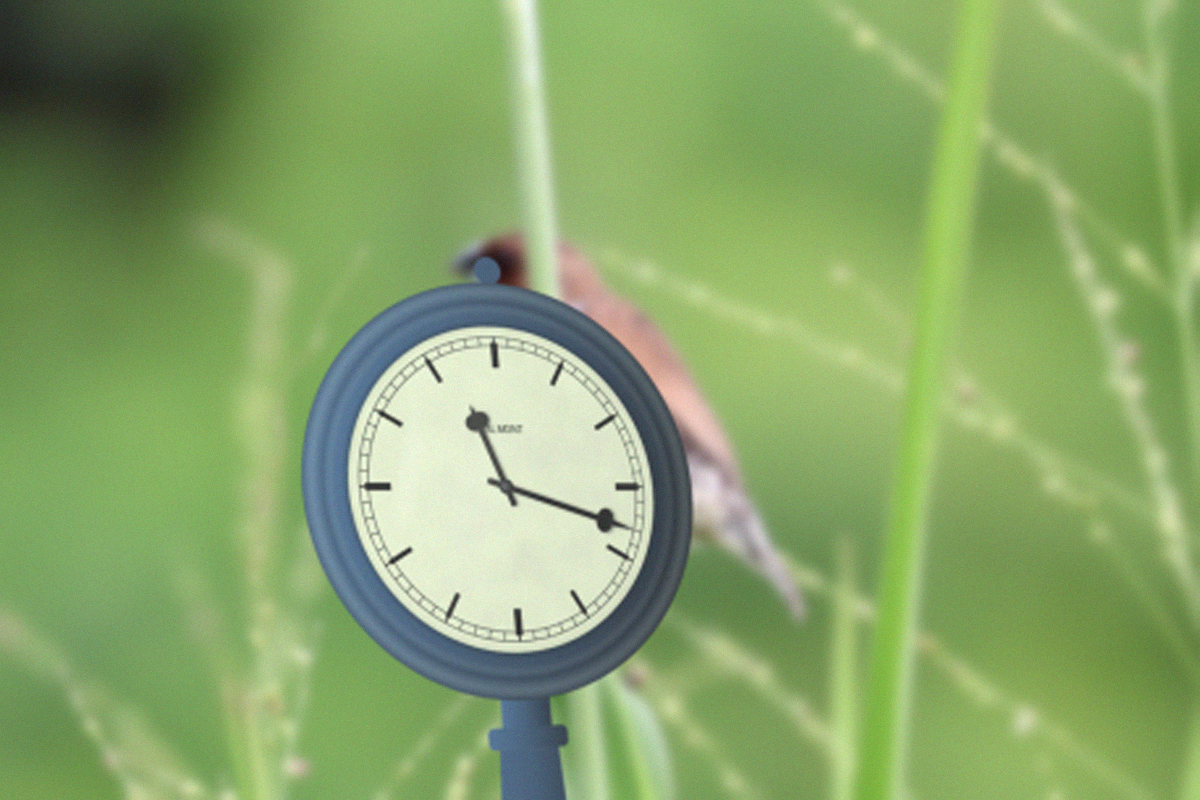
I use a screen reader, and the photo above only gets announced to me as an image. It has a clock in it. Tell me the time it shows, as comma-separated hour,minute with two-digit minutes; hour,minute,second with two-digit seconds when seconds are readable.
11,18
